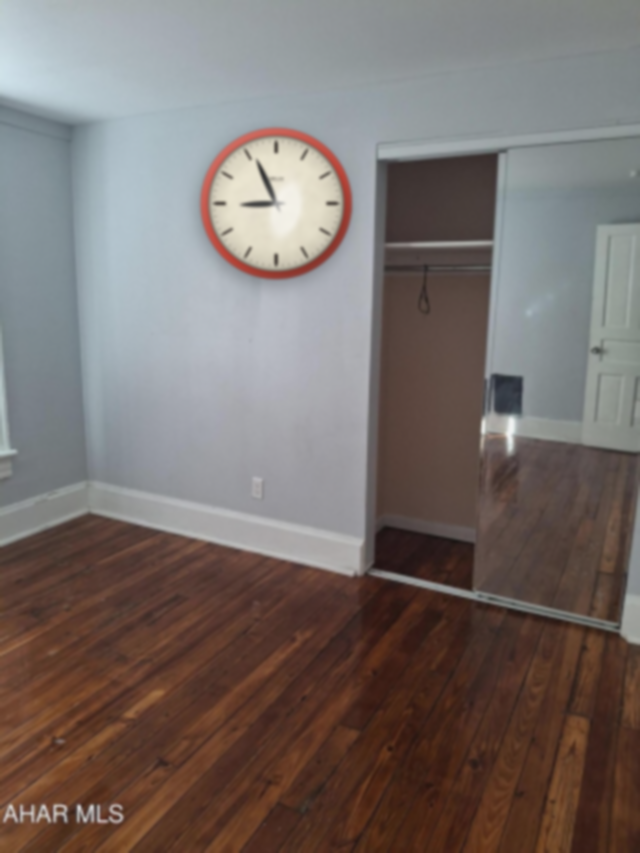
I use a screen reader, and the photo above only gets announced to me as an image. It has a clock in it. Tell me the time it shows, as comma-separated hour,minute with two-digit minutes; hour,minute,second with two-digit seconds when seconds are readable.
8,56
